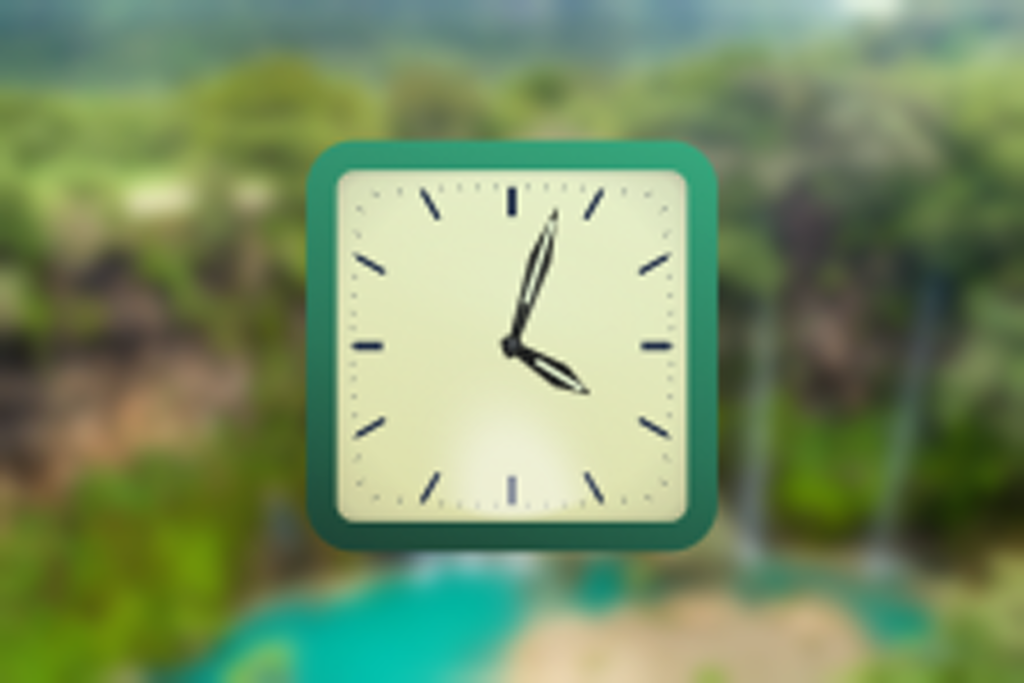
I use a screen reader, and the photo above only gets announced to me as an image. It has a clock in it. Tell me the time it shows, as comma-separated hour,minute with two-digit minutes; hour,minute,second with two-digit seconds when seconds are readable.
4,03
